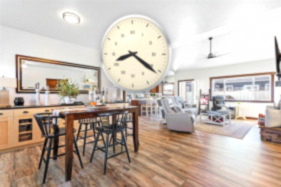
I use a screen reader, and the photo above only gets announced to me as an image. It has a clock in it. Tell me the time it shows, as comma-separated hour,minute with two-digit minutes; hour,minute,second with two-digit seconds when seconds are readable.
8,21
